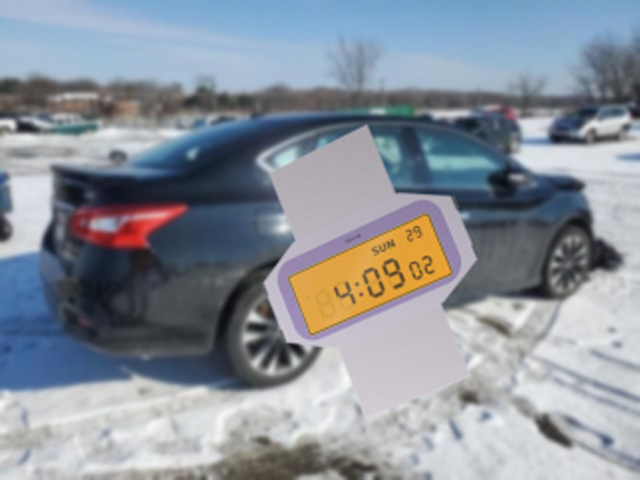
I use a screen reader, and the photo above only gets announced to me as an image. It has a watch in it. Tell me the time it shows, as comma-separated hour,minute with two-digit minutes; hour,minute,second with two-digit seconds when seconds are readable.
4,09,02
